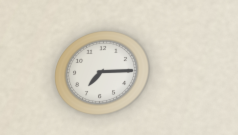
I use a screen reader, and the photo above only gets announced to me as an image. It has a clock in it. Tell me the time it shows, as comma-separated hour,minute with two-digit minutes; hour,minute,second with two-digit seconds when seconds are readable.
7,15
